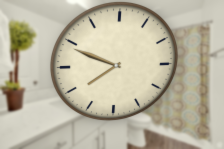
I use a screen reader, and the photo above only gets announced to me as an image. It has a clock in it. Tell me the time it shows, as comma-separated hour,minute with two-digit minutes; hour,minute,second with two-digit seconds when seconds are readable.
7,49
